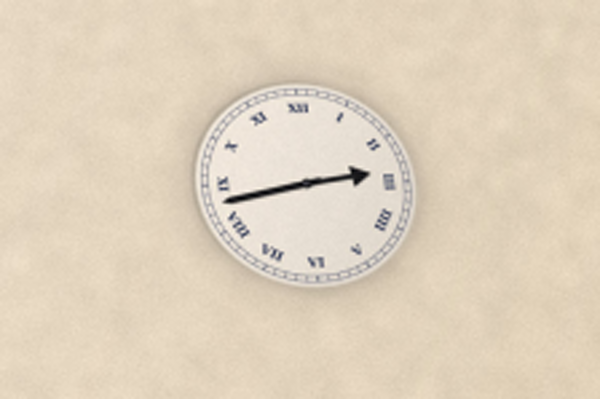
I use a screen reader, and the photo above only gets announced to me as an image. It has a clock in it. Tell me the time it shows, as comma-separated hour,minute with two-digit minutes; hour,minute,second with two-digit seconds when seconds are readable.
2,43
